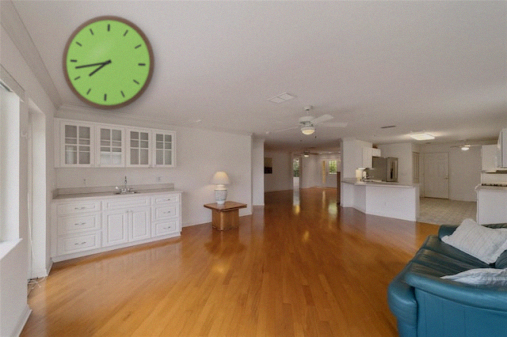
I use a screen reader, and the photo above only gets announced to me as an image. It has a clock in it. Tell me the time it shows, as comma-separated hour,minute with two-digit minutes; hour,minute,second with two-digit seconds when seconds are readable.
7,43
